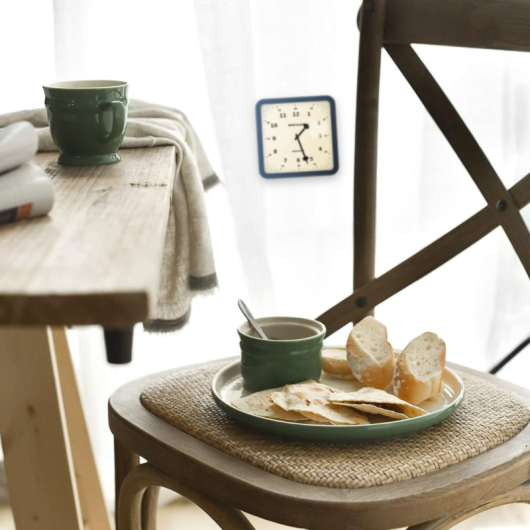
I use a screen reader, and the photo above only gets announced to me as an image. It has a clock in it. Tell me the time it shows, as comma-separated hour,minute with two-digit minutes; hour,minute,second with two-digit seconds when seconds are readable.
1,27
